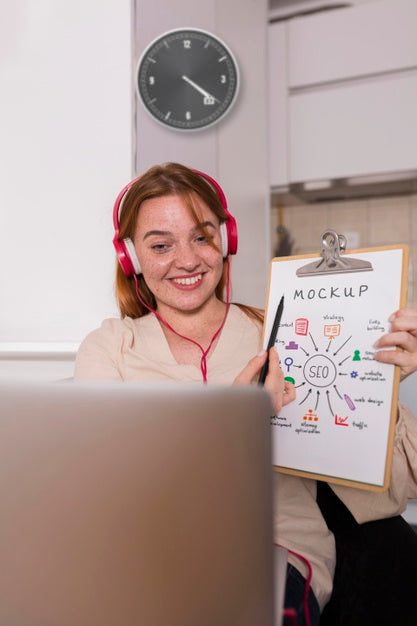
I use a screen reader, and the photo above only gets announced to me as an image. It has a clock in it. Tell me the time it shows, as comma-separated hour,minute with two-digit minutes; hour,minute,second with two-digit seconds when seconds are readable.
4,21
